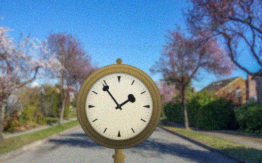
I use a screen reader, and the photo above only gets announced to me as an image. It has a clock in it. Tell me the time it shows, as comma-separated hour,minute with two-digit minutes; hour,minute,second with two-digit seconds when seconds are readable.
1,54
